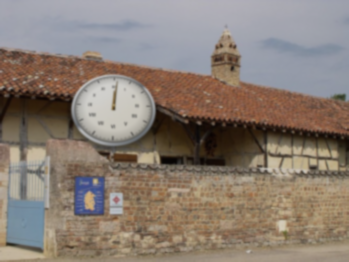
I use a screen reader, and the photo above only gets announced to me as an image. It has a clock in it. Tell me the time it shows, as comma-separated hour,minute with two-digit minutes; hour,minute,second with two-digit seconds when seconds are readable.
12,01
